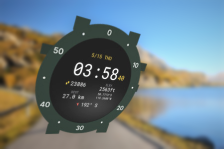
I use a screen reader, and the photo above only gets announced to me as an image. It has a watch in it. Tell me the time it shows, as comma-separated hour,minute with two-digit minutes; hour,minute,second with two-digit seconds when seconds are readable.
3,58
